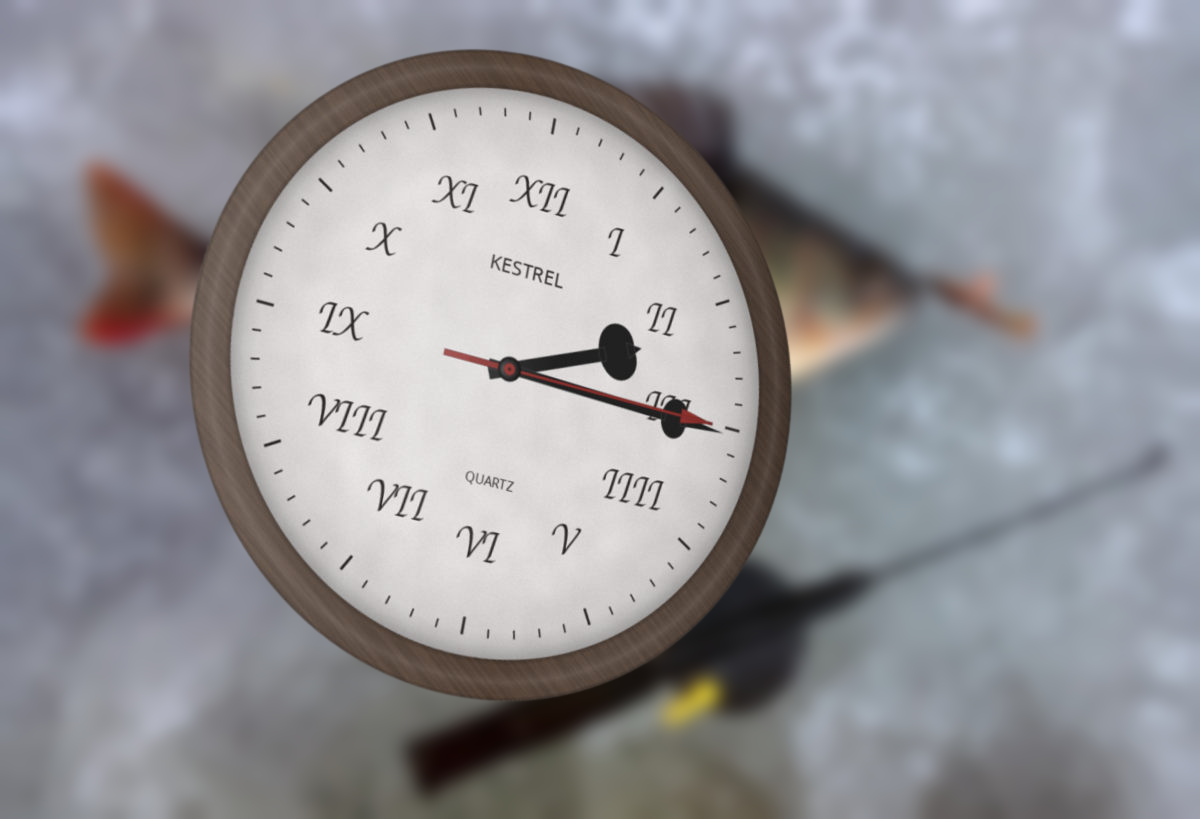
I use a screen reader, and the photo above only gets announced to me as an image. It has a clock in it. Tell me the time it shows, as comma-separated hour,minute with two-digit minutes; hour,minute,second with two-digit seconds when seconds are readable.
2,15,15
